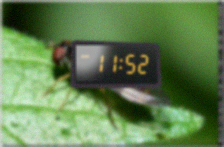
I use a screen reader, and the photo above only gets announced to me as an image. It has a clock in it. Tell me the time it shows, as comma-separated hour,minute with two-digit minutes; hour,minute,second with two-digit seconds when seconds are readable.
11,52
